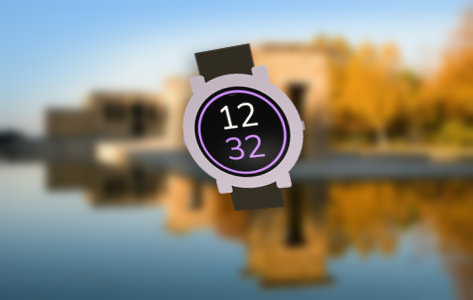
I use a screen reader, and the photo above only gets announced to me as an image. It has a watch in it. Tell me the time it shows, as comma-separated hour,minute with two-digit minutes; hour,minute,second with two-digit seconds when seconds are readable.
12,32
